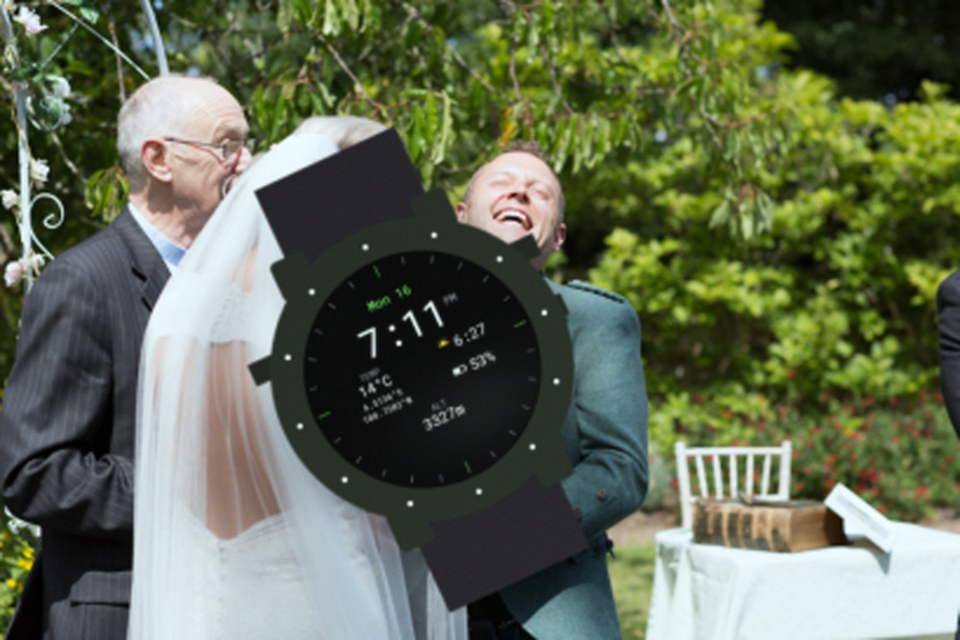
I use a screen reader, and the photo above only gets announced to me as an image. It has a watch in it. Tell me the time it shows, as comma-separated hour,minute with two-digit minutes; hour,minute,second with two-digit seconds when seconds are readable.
7,11
